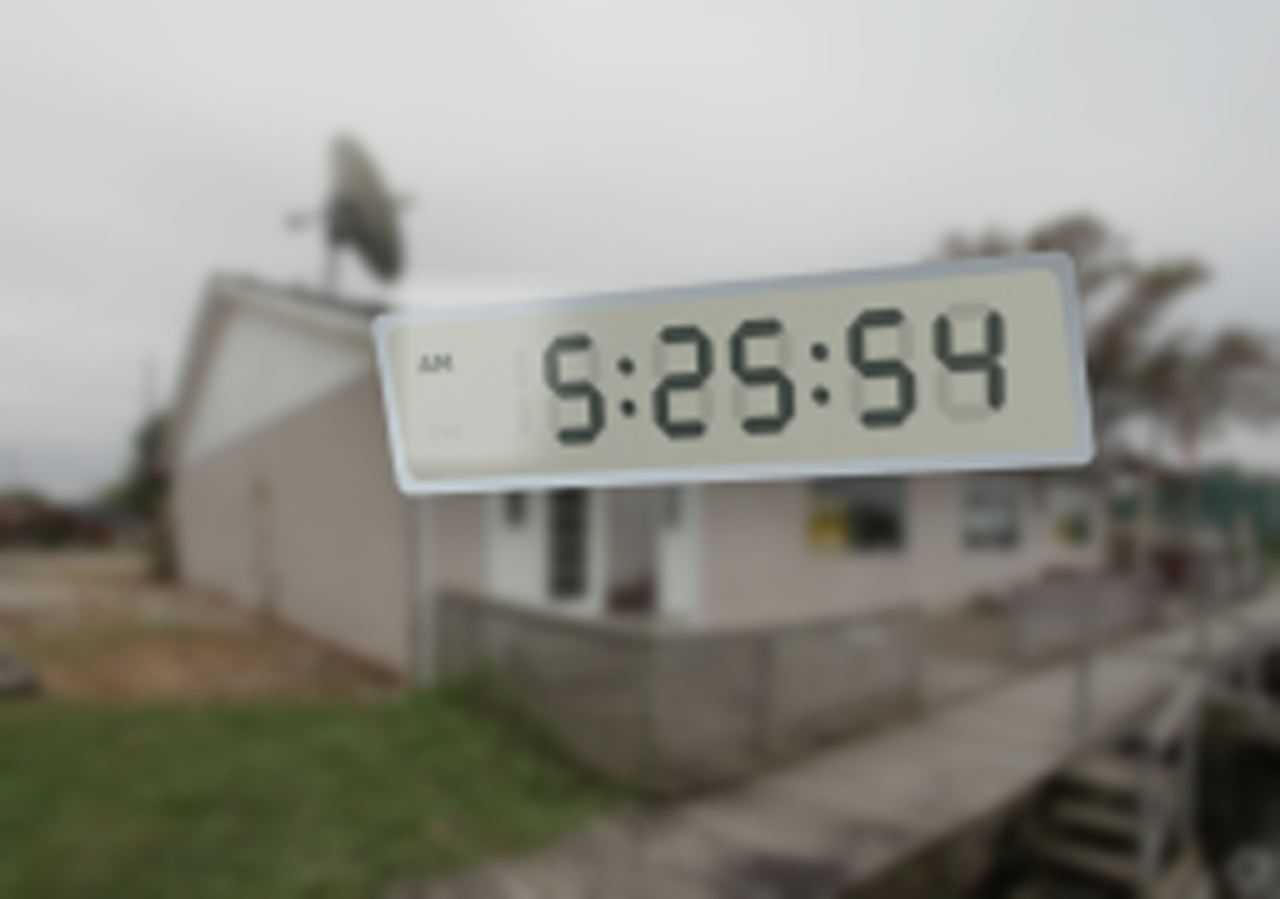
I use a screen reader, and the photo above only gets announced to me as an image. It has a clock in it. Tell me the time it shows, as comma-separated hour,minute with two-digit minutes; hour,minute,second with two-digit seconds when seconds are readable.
5,25,54
